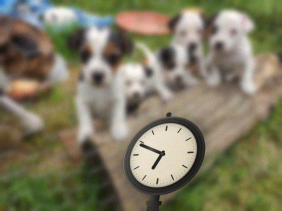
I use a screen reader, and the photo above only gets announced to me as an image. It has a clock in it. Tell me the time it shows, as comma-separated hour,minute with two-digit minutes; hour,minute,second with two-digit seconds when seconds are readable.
6,49
